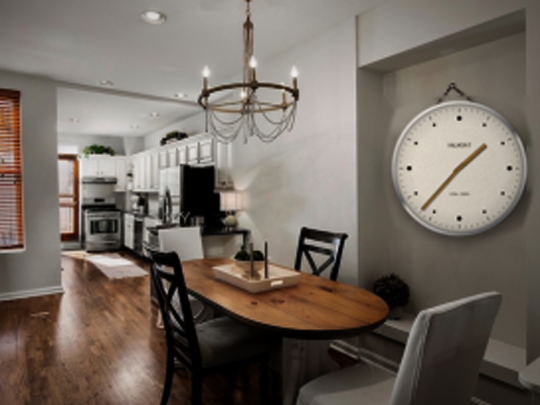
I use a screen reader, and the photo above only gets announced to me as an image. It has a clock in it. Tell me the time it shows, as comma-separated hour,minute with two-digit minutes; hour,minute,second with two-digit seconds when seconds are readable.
1,37
